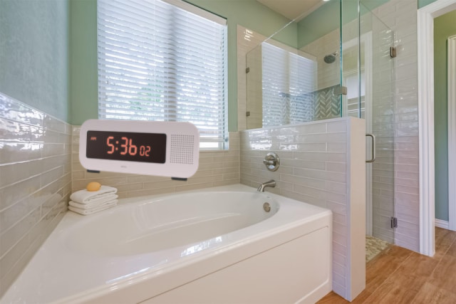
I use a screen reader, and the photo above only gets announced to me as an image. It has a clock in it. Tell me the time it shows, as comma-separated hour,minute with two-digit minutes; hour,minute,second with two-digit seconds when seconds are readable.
5,36,02
